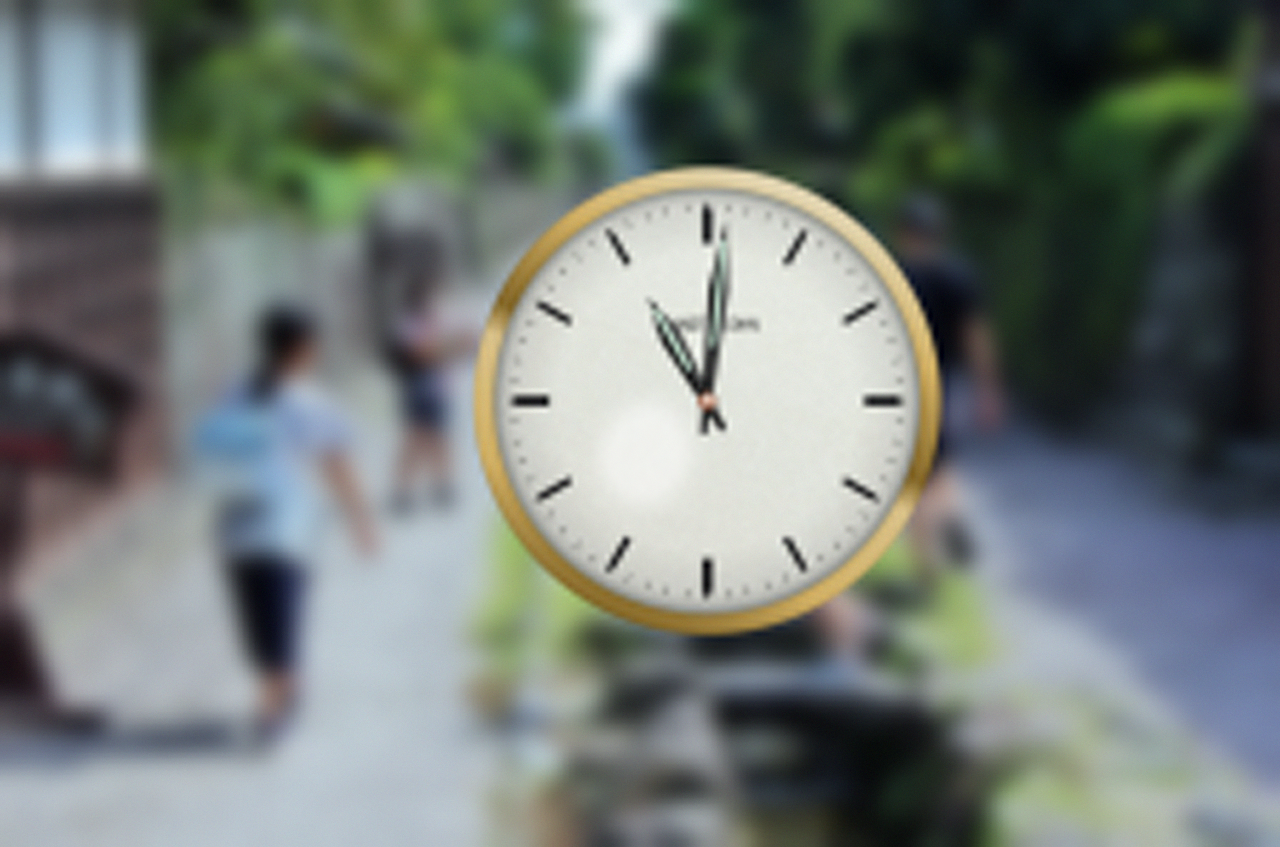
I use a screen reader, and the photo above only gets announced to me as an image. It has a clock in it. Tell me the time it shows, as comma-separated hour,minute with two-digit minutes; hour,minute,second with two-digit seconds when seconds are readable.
11,01
